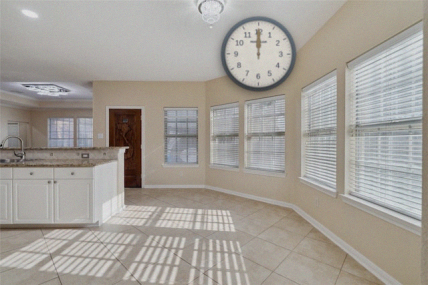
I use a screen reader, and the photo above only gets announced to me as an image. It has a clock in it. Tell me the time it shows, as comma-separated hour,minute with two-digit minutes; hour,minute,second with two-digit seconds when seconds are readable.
12,00
